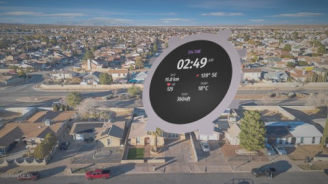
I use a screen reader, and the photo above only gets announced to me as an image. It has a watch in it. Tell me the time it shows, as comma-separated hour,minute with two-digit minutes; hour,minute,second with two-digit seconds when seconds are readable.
2,49
